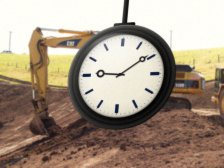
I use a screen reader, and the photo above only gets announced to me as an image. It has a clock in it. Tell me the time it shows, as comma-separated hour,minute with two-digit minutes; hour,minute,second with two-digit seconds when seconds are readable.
9,09
